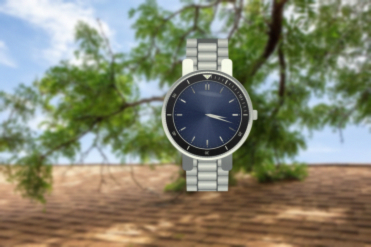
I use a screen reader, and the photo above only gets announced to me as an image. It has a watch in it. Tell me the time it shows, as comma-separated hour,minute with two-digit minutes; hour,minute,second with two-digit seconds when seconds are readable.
3,18
